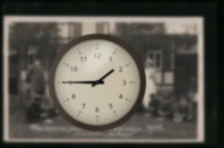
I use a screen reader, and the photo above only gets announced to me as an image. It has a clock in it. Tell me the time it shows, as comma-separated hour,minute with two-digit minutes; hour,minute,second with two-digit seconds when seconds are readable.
1,45
